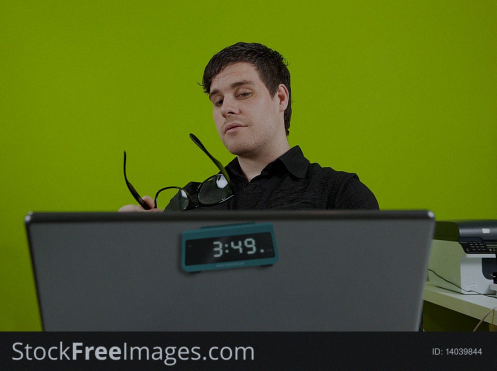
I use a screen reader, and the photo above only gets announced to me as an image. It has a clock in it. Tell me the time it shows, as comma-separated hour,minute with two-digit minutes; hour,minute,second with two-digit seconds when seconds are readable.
3,49
